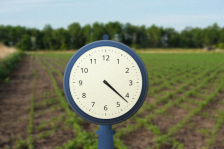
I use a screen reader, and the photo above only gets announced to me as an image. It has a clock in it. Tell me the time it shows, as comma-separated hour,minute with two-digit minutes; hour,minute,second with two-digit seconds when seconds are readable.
4,22
